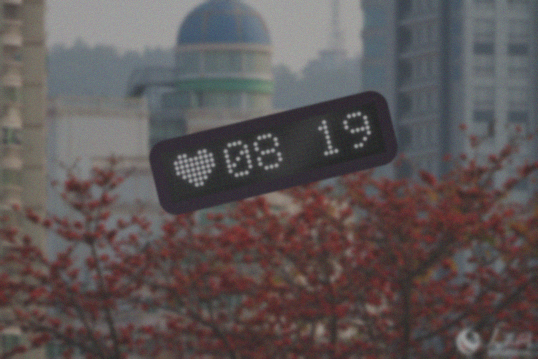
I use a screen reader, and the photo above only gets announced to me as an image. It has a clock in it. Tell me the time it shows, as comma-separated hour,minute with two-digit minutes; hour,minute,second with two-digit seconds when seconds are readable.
8,19
